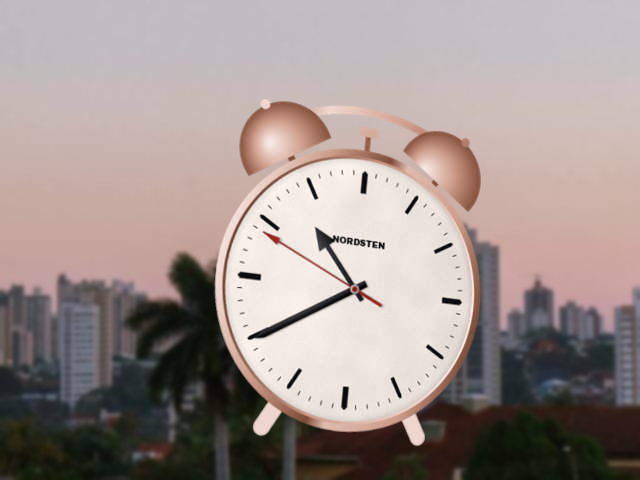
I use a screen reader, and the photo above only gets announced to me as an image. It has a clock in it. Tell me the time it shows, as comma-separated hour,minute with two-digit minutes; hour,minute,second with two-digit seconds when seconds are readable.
10,39,49
